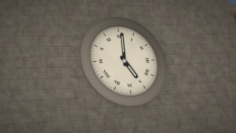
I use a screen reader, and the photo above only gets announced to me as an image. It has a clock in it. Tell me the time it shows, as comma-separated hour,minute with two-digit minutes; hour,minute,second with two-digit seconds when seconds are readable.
5,01
